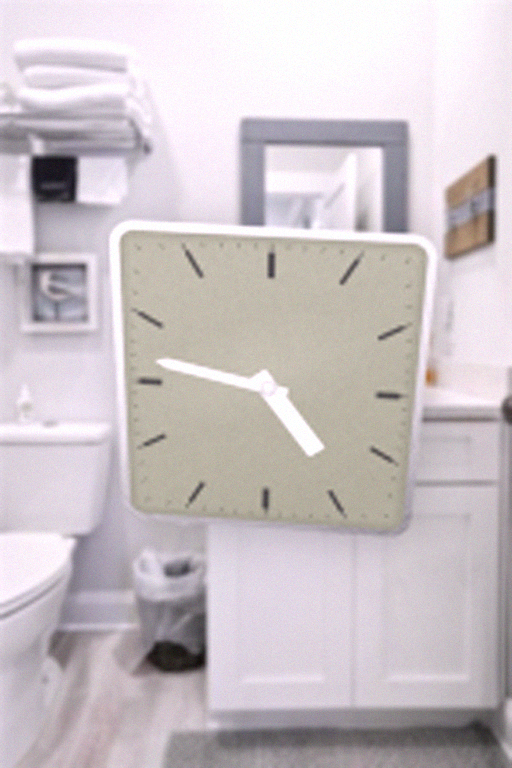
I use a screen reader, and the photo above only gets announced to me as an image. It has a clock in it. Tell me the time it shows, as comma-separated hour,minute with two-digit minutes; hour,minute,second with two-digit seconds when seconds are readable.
4,47
